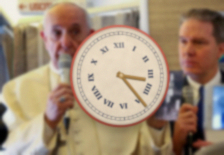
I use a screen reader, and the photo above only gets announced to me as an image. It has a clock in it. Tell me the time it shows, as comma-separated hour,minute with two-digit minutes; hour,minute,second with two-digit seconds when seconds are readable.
3,24
